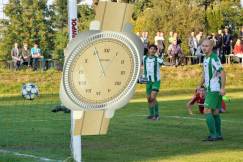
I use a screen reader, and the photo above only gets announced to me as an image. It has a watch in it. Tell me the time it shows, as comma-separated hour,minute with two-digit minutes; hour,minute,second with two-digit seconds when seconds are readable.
12,55
